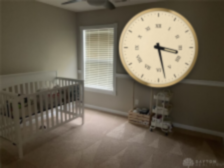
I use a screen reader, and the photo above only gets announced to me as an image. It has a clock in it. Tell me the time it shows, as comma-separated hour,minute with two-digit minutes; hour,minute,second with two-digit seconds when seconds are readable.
3,28
